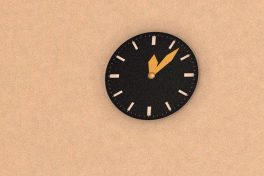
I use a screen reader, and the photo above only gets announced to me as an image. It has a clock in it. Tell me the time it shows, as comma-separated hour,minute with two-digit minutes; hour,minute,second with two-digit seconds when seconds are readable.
12,07
